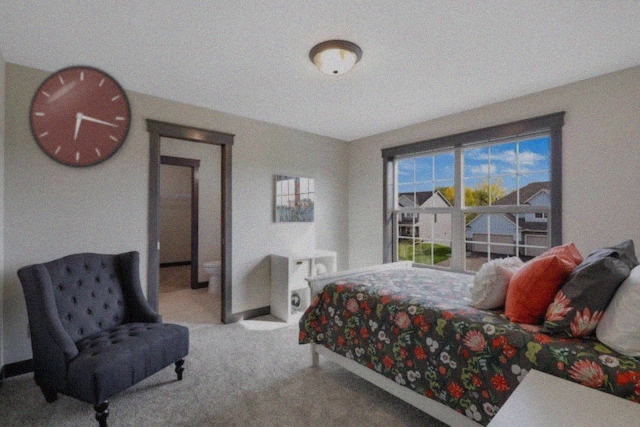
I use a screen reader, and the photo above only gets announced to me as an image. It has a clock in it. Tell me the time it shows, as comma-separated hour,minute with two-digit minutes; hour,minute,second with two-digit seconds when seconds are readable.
6,17
